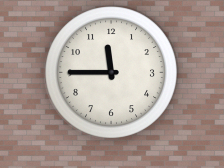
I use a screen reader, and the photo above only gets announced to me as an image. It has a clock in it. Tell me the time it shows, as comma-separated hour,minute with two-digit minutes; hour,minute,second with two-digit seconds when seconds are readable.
11,45
